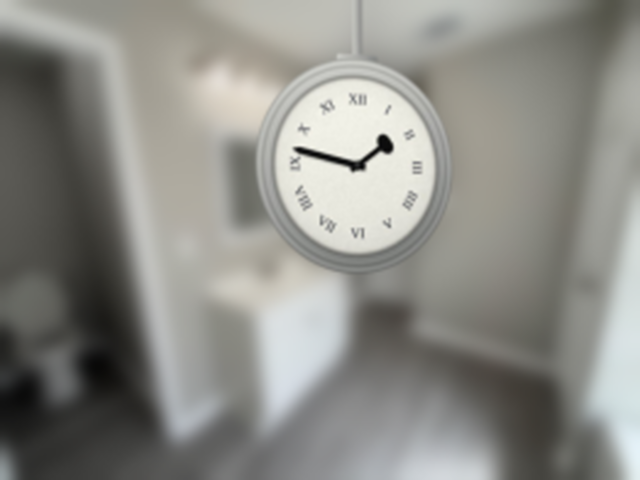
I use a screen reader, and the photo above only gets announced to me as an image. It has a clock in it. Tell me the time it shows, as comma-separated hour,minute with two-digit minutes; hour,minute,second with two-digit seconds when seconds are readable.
1,47
